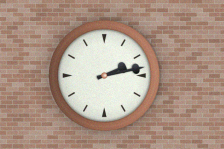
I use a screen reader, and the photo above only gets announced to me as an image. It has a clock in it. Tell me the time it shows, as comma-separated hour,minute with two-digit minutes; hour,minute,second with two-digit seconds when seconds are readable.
2,13
